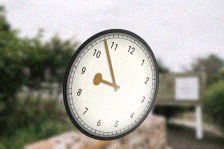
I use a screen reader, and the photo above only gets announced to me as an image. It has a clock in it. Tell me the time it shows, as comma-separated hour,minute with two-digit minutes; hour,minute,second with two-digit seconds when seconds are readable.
8,53
